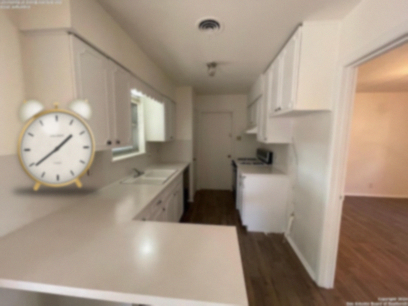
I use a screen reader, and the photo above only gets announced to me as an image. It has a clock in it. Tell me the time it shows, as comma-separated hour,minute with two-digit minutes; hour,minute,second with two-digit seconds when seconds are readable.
1,39
